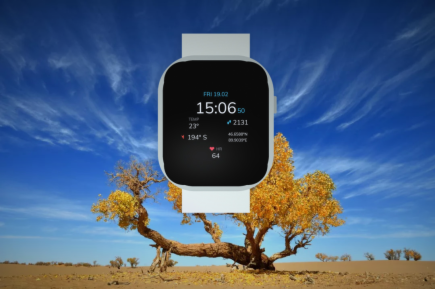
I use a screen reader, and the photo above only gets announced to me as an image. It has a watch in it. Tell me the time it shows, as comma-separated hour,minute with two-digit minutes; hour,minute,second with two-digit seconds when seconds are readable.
15,06
